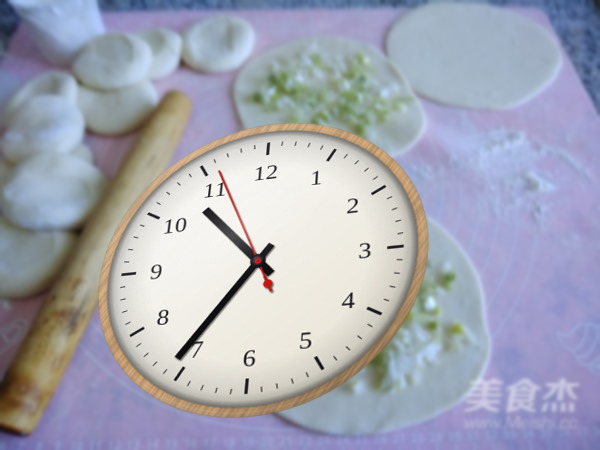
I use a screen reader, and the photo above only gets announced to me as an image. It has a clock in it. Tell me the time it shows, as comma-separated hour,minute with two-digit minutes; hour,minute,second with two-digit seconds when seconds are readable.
10,35,56
